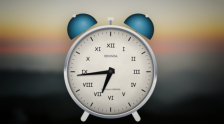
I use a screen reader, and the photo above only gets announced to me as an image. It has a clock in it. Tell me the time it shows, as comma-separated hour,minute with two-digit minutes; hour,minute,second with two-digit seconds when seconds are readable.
6,44
